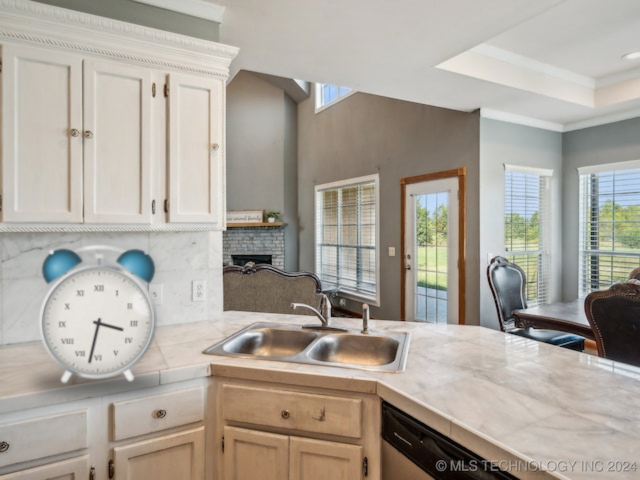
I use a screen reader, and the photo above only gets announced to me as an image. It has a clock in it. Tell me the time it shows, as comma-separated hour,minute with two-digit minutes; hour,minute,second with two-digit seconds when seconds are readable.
3,32
